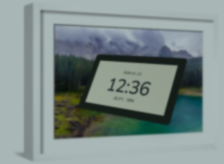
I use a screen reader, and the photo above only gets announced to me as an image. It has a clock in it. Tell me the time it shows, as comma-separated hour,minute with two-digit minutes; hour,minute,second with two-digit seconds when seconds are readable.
12,36
